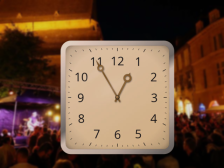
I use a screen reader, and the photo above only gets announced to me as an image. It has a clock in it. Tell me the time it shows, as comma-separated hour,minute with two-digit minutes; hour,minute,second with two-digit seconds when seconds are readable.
12,55
